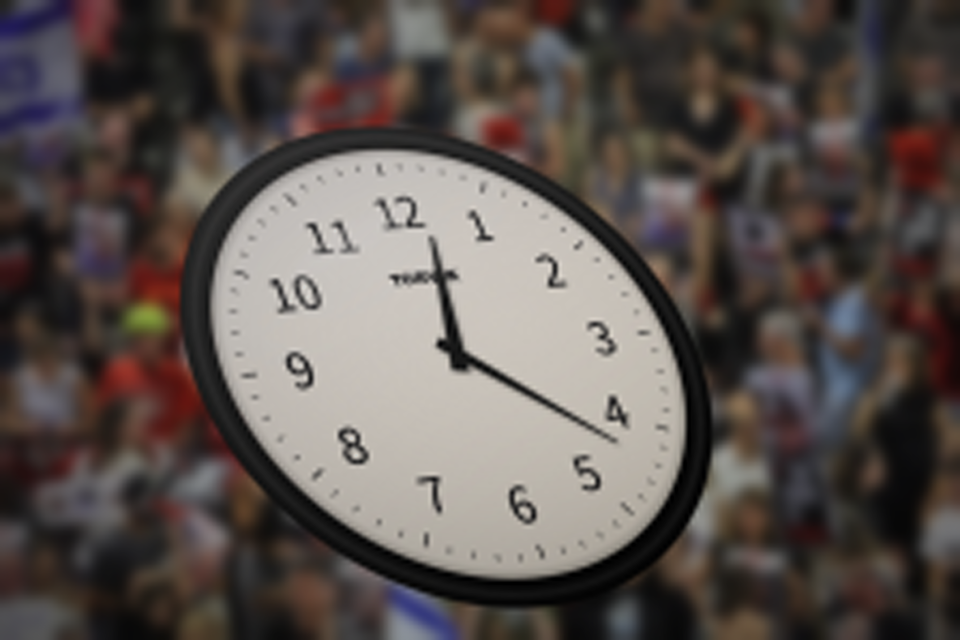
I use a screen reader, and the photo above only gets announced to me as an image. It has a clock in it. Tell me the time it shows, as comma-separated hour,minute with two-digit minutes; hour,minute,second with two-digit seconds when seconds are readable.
12,22
